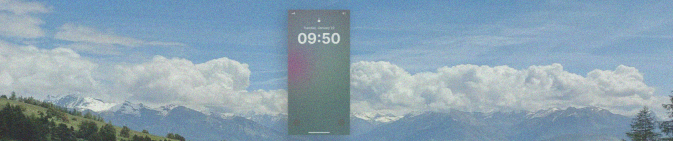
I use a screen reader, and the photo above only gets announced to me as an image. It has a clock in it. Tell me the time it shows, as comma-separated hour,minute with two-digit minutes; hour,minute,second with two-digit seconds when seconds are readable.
9,50
